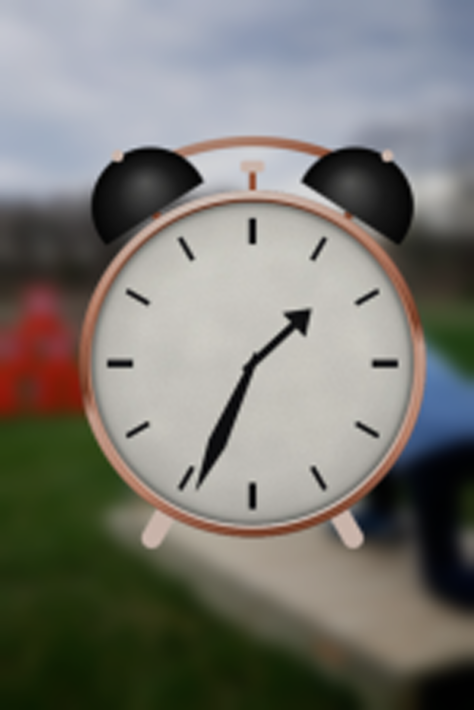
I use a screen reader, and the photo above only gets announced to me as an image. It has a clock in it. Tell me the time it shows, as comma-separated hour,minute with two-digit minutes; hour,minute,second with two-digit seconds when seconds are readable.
1,34
